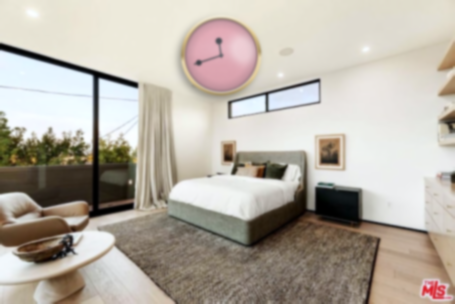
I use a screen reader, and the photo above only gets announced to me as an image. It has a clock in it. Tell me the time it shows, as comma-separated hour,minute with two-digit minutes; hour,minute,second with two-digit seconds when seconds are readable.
11,42
